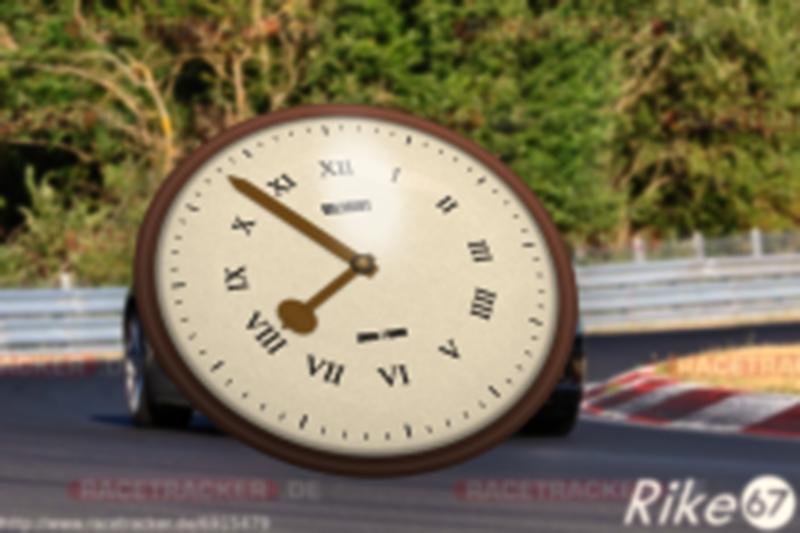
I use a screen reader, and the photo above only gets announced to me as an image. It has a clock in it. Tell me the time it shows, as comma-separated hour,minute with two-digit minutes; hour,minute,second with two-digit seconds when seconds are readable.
7,53
